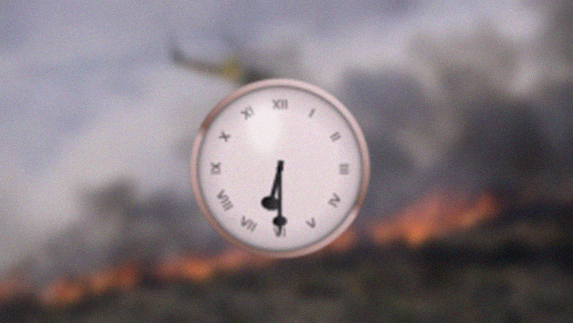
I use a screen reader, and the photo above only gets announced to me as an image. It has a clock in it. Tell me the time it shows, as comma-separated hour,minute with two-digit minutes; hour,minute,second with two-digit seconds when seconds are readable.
6,30
